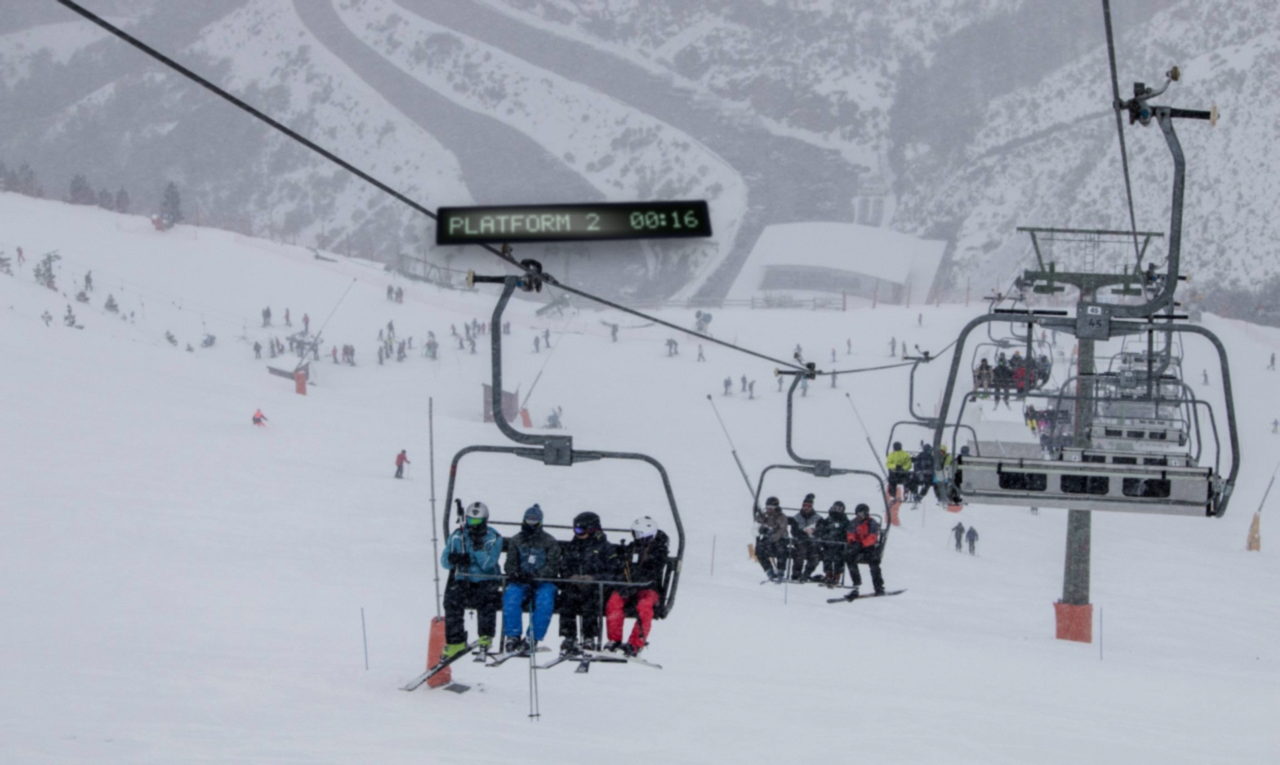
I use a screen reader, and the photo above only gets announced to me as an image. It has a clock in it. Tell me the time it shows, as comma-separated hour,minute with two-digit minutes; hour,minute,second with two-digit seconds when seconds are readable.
0,16
